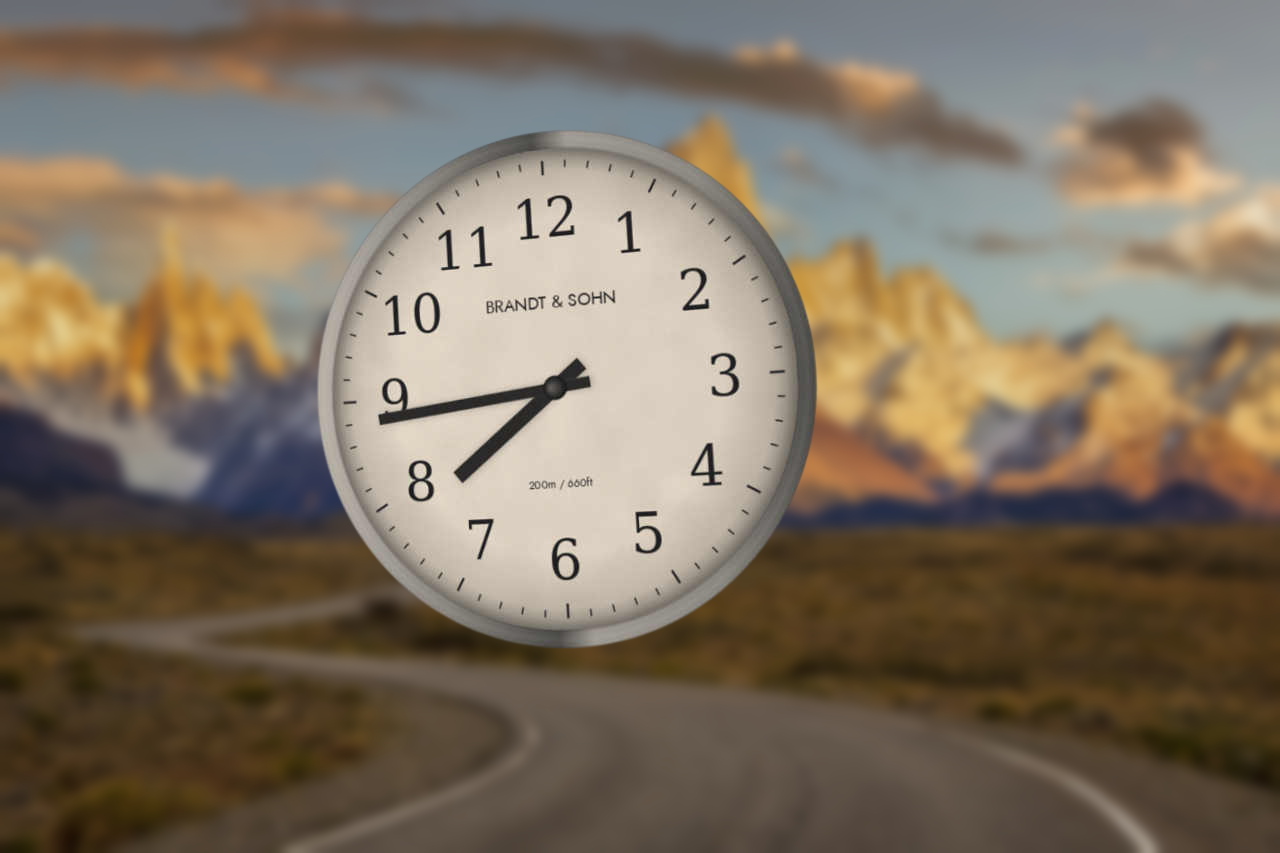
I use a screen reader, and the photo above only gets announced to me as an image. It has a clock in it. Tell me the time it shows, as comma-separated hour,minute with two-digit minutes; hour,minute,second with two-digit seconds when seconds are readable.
7,44
